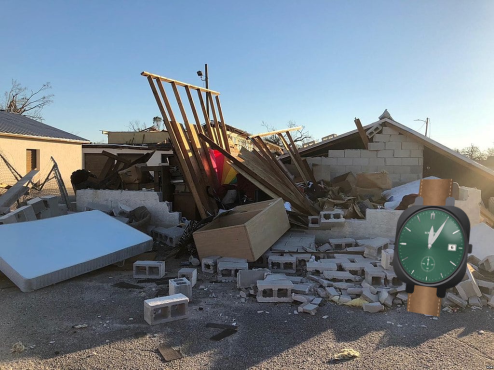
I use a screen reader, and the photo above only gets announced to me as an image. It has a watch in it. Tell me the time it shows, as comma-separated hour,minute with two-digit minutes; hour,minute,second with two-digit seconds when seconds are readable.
12,05
